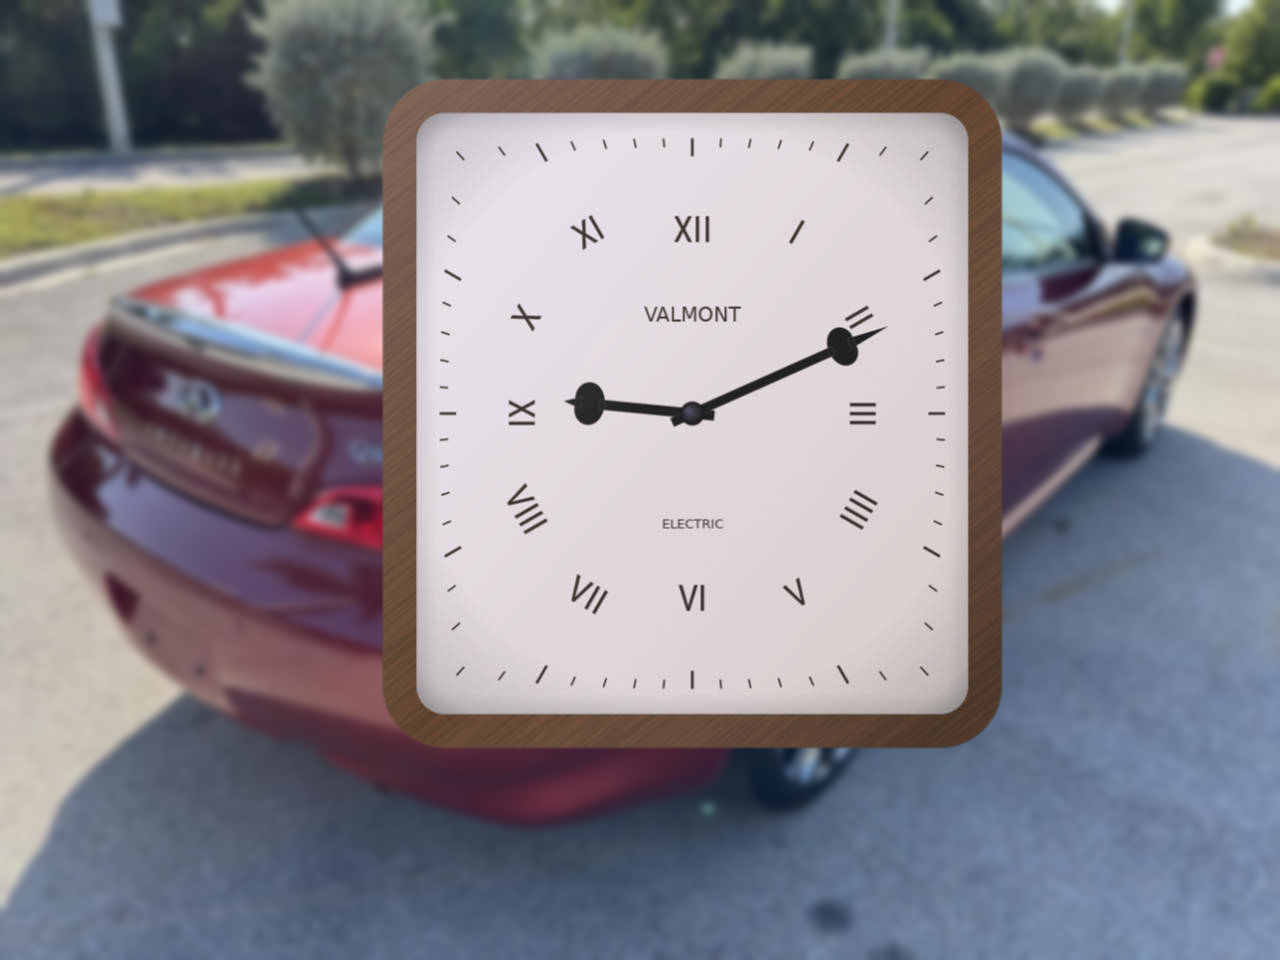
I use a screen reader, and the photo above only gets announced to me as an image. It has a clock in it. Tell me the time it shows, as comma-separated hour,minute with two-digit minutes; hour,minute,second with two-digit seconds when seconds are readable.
9,11
